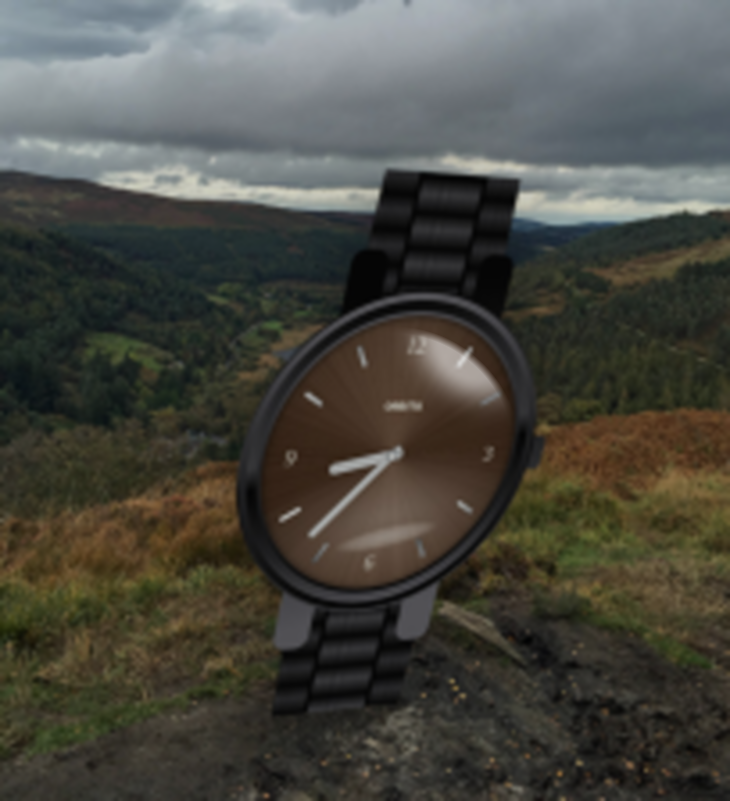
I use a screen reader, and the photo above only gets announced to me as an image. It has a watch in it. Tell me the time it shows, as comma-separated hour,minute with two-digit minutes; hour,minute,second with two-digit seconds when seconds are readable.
8,37
